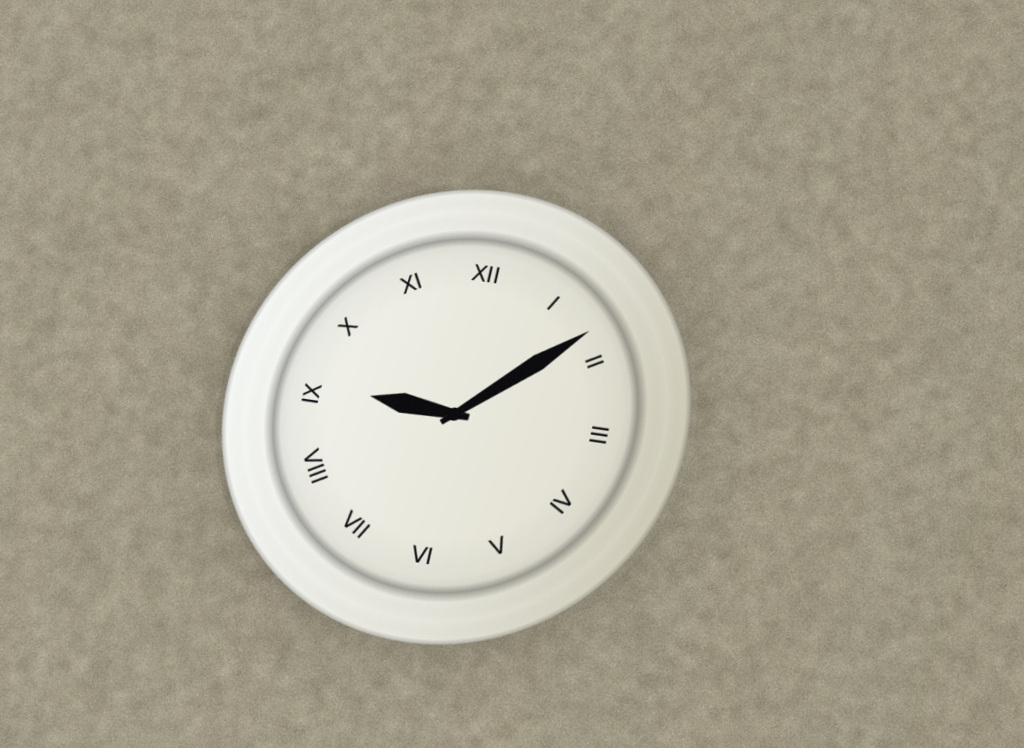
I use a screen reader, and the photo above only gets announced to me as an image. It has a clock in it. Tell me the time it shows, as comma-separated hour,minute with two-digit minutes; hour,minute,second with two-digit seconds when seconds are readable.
9,08
